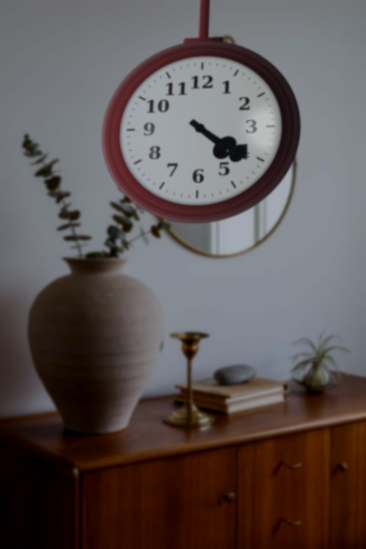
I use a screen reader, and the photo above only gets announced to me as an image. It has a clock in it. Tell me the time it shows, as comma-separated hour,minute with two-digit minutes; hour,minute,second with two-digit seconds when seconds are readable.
4,21
